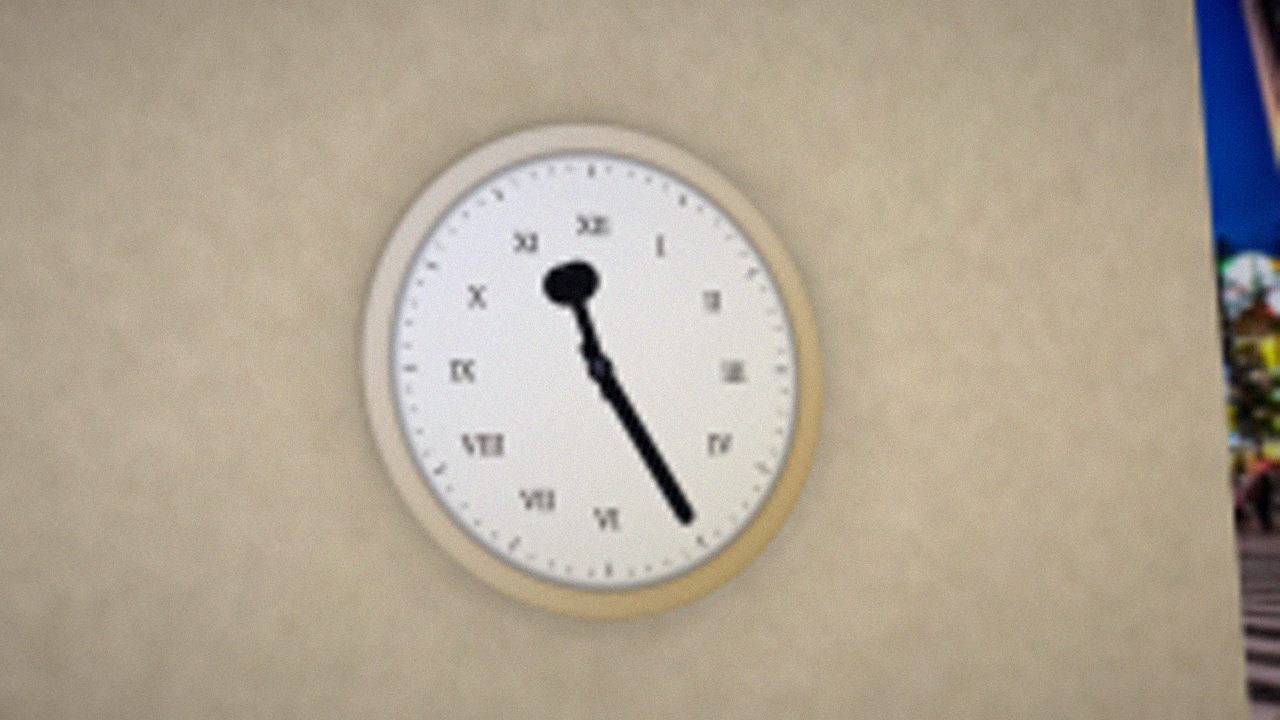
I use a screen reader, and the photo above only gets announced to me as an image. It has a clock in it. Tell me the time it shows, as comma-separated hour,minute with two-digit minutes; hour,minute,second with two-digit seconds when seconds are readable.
11,25
